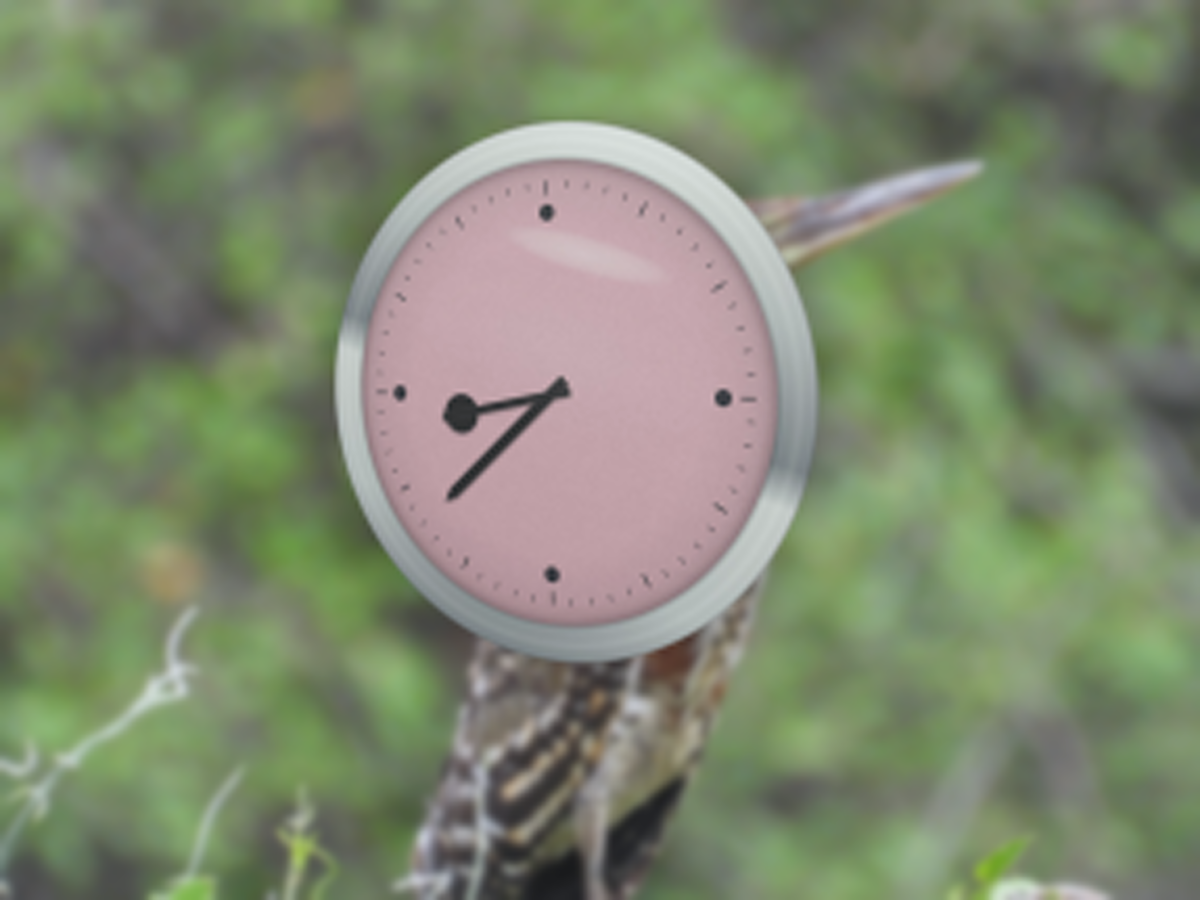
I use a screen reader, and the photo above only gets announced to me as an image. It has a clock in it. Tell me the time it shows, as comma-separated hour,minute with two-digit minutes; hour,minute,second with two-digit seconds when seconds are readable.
8,38
